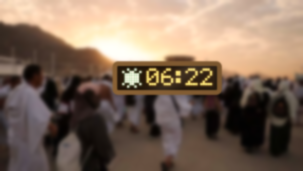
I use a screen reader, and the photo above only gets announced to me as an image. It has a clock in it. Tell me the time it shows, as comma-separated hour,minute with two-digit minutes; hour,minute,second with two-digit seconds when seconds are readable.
6,22
